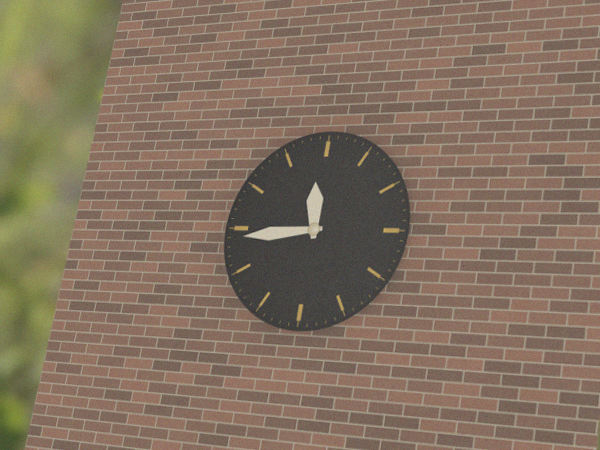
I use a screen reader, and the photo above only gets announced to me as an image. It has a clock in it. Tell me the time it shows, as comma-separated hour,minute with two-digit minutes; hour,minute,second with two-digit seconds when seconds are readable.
11,44
